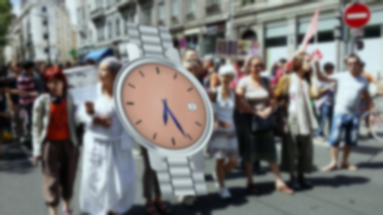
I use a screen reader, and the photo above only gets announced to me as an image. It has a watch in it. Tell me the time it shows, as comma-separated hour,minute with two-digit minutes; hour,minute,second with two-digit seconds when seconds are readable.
6,26
